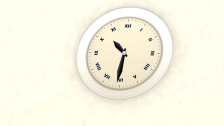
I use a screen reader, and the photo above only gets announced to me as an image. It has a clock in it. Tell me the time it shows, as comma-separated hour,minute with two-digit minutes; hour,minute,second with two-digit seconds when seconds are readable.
10,31
